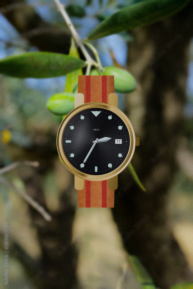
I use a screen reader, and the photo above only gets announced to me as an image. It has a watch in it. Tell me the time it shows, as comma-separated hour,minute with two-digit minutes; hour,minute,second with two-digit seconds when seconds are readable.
2,35
